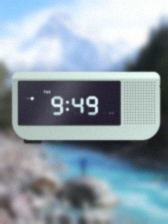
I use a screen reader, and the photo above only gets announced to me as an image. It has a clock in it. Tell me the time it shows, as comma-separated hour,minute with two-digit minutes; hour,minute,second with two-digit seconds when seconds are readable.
9,49
